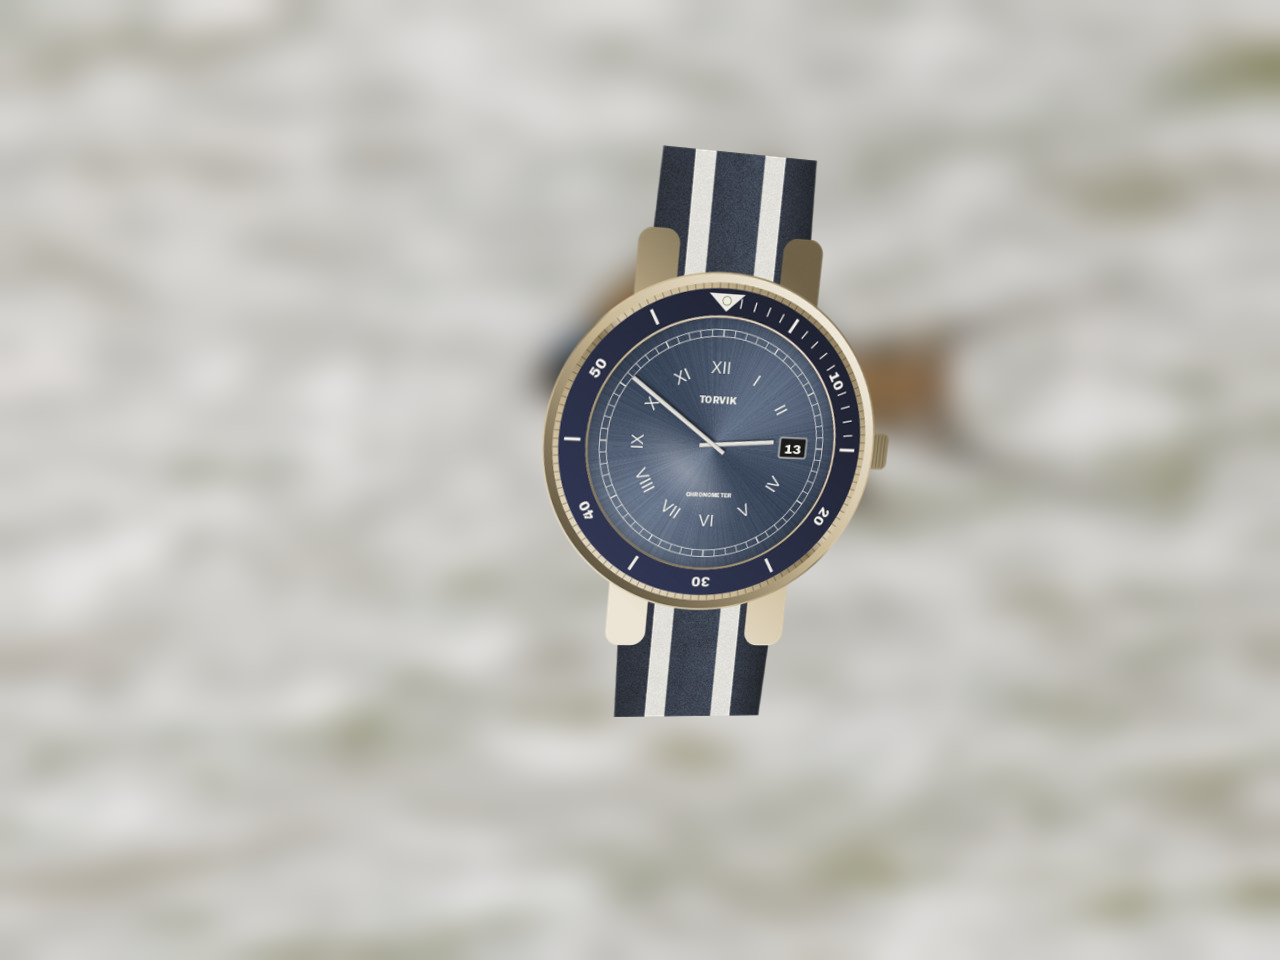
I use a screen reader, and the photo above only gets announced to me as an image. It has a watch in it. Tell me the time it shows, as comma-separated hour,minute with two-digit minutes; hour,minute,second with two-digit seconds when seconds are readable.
2,51
